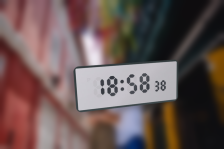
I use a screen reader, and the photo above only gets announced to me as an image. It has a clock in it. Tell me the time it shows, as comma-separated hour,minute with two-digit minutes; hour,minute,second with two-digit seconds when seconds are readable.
18,58,38
